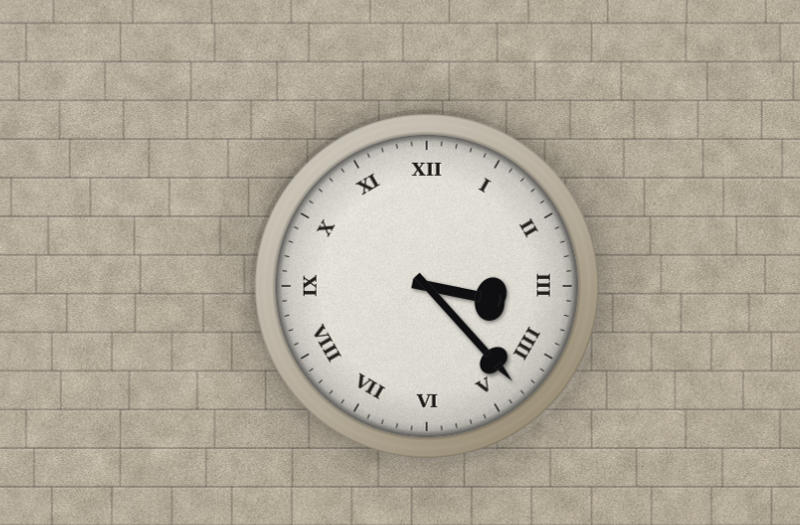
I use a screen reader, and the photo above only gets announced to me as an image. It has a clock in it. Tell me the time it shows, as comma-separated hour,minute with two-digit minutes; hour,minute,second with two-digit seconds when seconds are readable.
3,23
